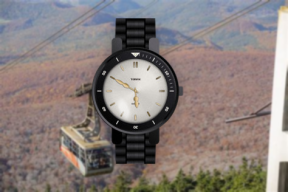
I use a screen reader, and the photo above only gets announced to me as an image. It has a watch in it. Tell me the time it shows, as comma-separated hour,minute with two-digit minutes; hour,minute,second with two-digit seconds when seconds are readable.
5,50
